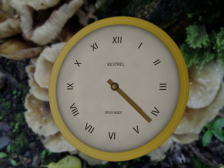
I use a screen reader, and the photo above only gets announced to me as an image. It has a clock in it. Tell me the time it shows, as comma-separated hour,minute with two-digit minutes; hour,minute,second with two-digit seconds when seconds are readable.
4,22
